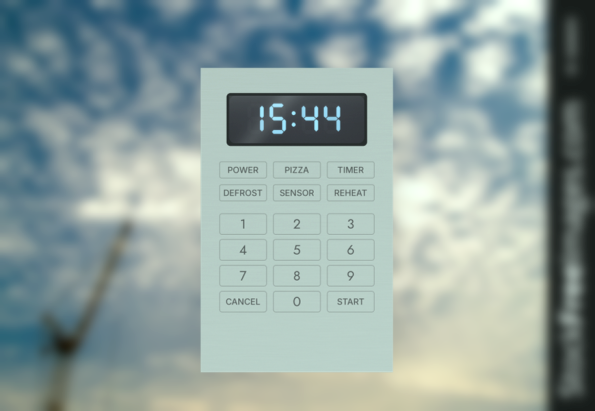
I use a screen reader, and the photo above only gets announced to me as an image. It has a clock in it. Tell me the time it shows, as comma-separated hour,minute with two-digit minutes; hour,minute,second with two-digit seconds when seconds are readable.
15,44
